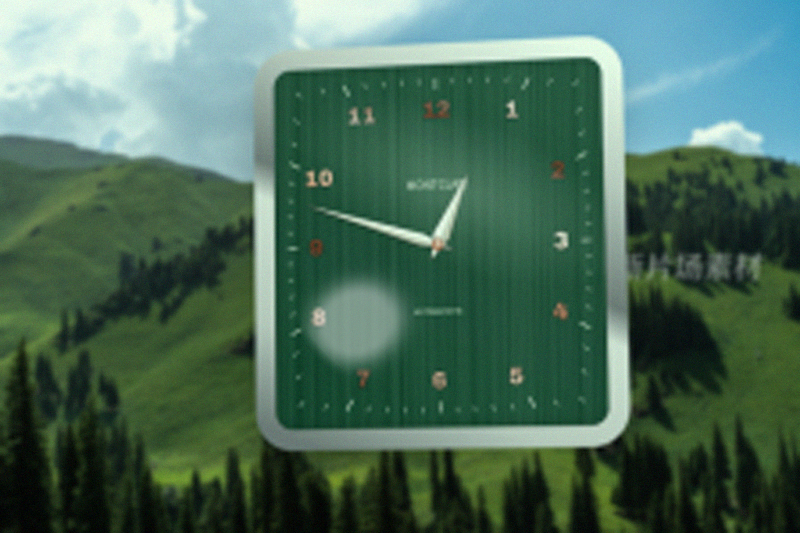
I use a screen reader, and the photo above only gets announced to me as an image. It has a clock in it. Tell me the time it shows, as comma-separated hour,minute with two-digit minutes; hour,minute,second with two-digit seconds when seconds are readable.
12,48
